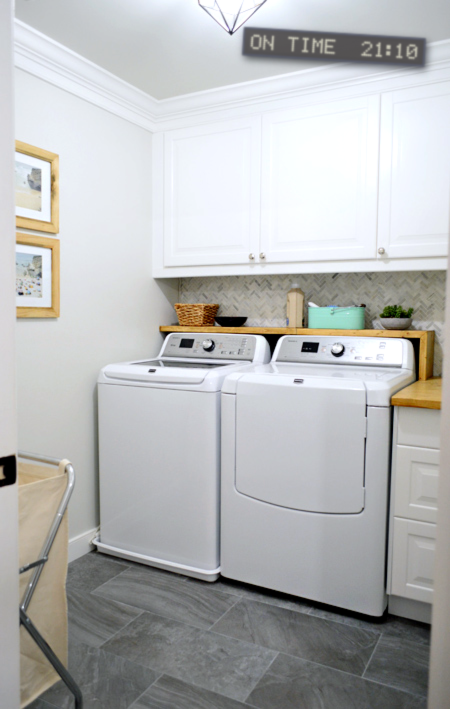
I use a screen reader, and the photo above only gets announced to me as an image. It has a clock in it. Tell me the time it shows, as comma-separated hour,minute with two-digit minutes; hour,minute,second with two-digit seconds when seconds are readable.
21,10
